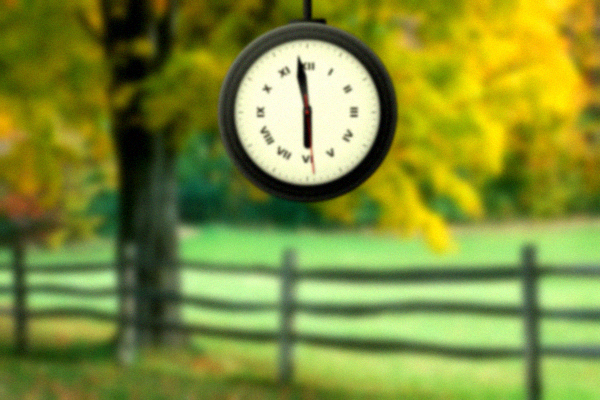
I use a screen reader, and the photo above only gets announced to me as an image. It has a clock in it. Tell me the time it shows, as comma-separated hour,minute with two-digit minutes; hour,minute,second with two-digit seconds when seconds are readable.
5,58,29
